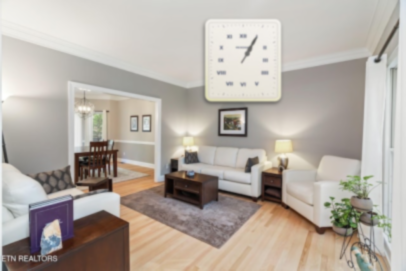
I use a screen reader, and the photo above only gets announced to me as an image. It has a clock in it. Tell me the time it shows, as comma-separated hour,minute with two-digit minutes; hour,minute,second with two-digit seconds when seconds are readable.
1,05
